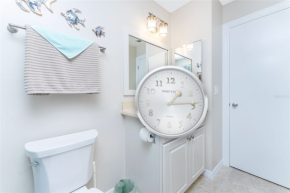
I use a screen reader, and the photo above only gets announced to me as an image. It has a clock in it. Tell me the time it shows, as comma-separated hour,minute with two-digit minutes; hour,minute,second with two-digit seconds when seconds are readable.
1,14
